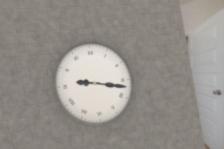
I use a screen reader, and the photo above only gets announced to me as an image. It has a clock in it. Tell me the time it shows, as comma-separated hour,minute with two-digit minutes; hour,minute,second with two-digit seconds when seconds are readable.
9,17
